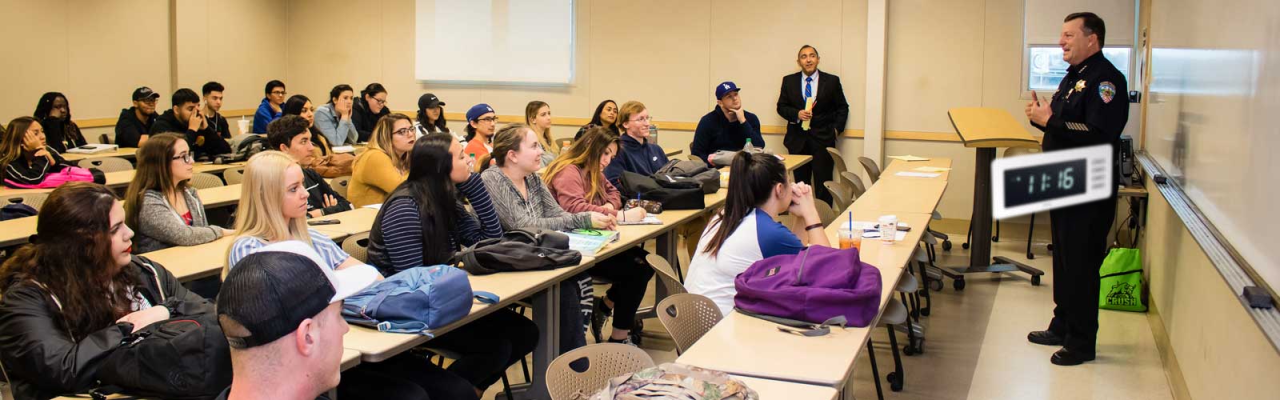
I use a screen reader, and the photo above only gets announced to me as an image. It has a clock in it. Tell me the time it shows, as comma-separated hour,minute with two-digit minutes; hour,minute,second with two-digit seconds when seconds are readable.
11,16
